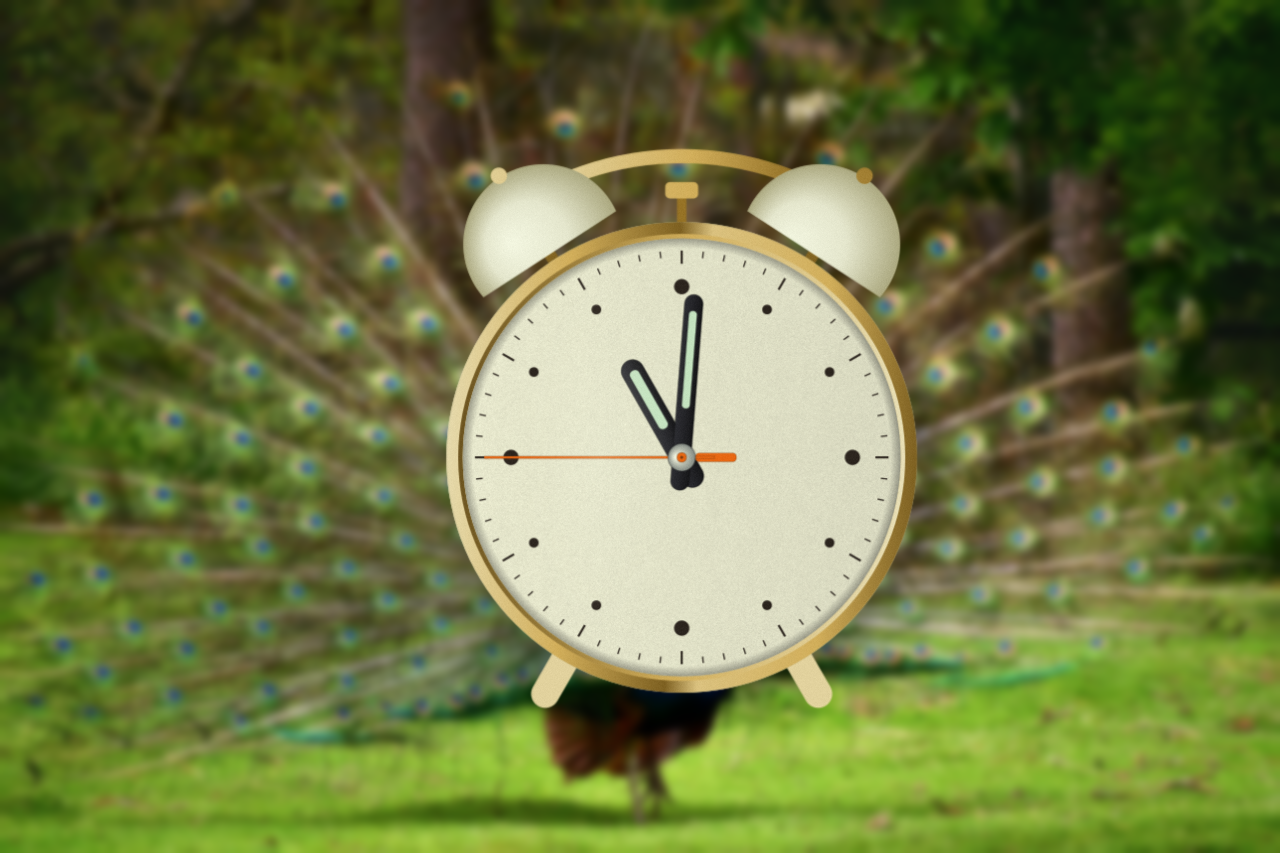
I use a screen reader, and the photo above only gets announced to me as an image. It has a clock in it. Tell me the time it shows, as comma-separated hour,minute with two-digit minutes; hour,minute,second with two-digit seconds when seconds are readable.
11,00,45
